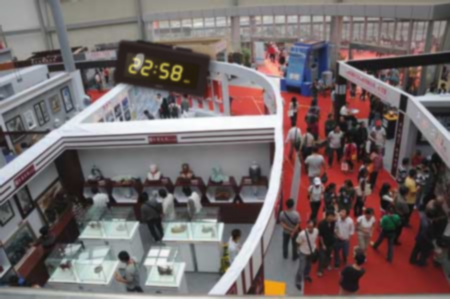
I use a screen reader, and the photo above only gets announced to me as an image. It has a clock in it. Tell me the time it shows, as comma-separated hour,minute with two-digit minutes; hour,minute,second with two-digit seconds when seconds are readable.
22,58
